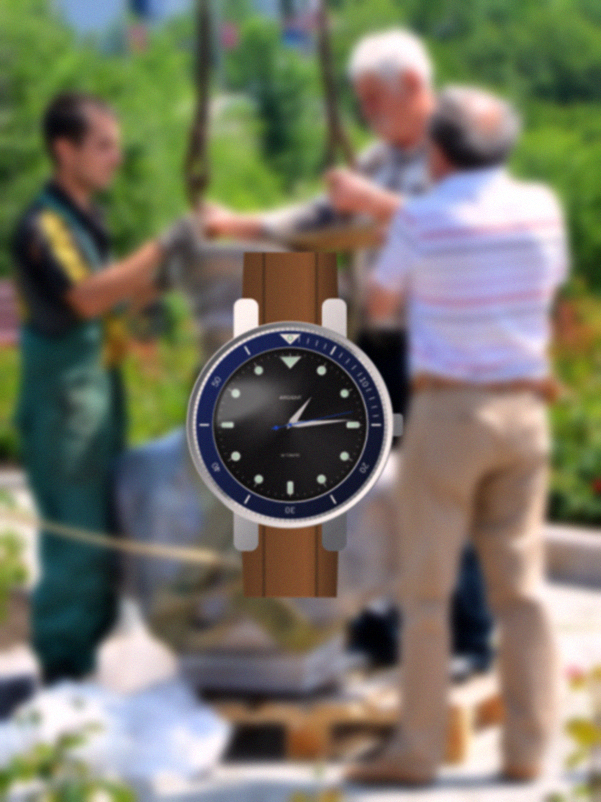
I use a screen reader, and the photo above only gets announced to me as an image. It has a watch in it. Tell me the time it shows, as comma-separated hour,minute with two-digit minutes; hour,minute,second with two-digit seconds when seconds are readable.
1,14,13
